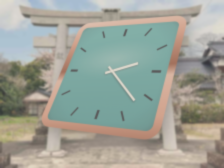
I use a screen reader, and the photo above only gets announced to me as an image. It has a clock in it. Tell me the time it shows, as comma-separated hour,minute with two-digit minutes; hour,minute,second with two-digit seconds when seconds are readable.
2,22
